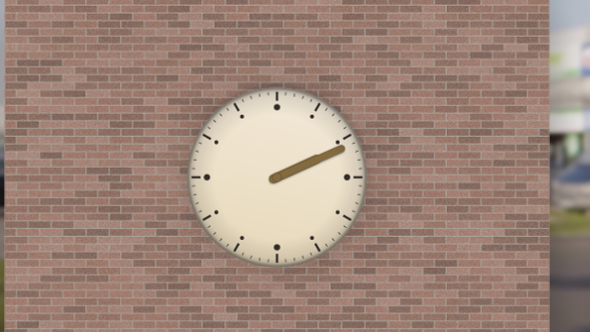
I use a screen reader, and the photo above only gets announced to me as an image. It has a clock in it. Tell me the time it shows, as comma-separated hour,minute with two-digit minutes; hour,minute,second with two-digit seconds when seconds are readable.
2,11
